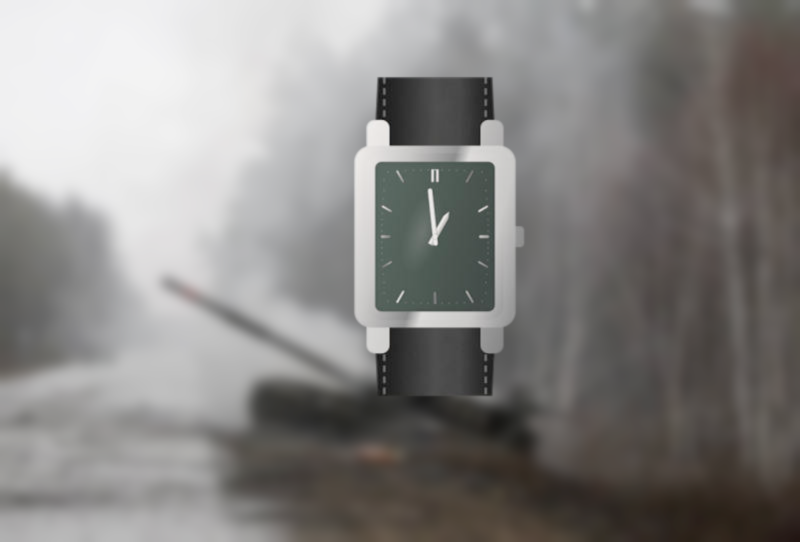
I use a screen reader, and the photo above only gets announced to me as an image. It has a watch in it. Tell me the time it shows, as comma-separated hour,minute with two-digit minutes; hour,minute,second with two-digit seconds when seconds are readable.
12,59
